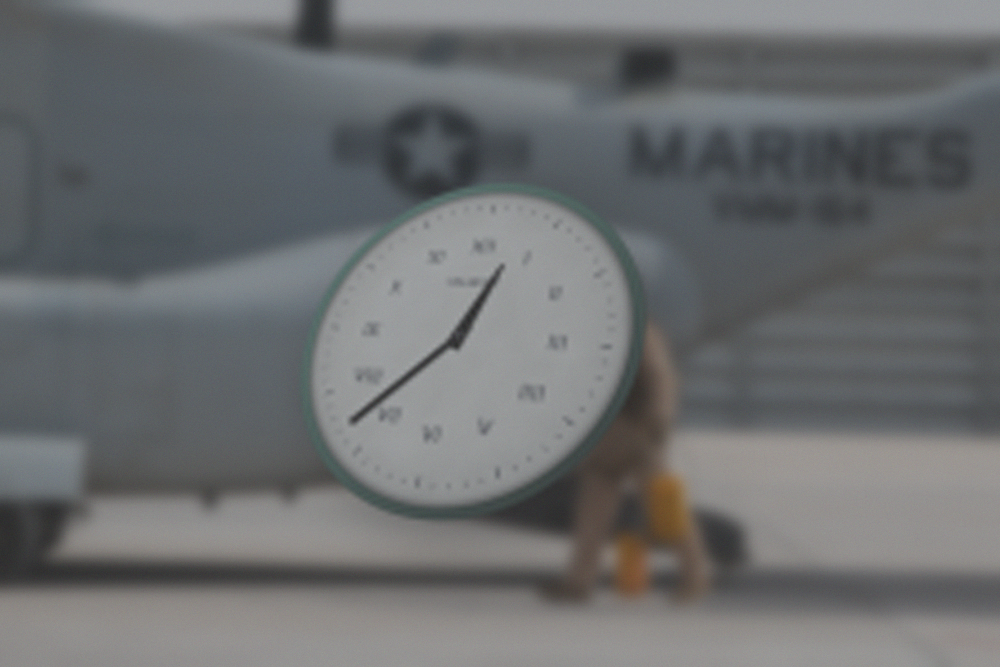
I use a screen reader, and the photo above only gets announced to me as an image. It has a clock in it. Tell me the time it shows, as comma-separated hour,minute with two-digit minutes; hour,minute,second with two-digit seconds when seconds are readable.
12,37
